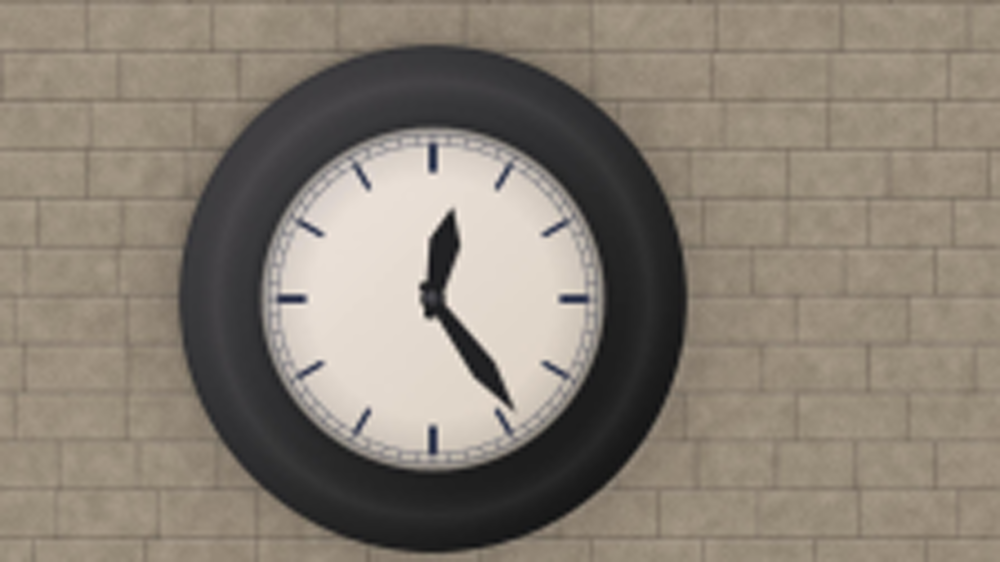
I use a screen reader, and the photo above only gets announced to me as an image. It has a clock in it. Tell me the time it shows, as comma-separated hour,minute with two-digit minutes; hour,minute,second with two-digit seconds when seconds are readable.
12,24
